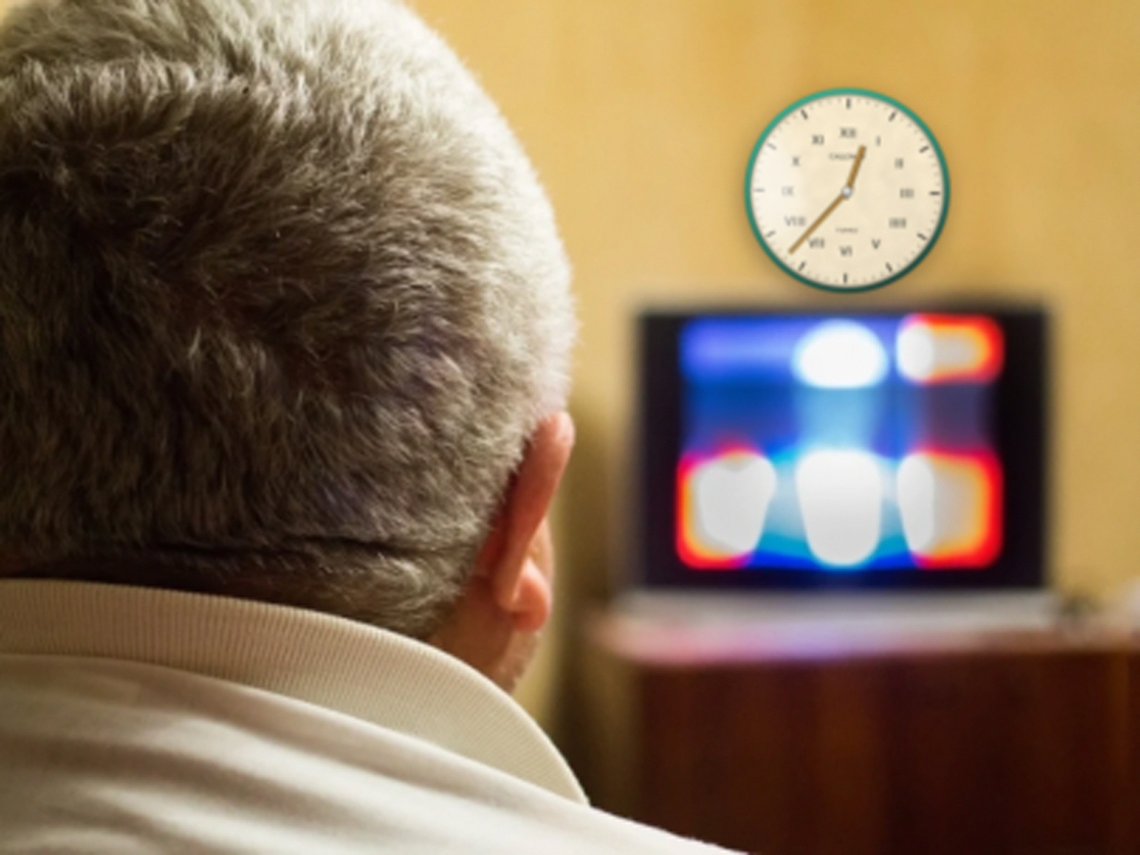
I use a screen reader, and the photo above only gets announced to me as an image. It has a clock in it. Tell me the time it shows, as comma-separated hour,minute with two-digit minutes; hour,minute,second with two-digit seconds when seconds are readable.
12,37
